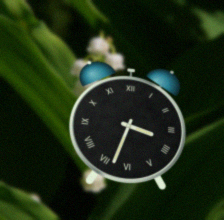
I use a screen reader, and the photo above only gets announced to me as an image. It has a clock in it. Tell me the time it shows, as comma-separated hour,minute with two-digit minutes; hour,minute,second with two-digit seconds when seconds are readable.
3,33
